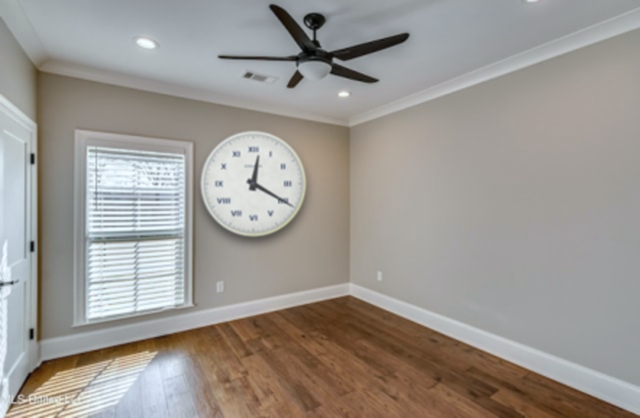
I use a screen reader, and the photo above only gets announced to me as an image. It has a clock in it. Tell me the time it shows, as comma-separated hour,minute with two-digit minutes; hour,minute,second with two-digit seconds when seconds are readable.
12,20
